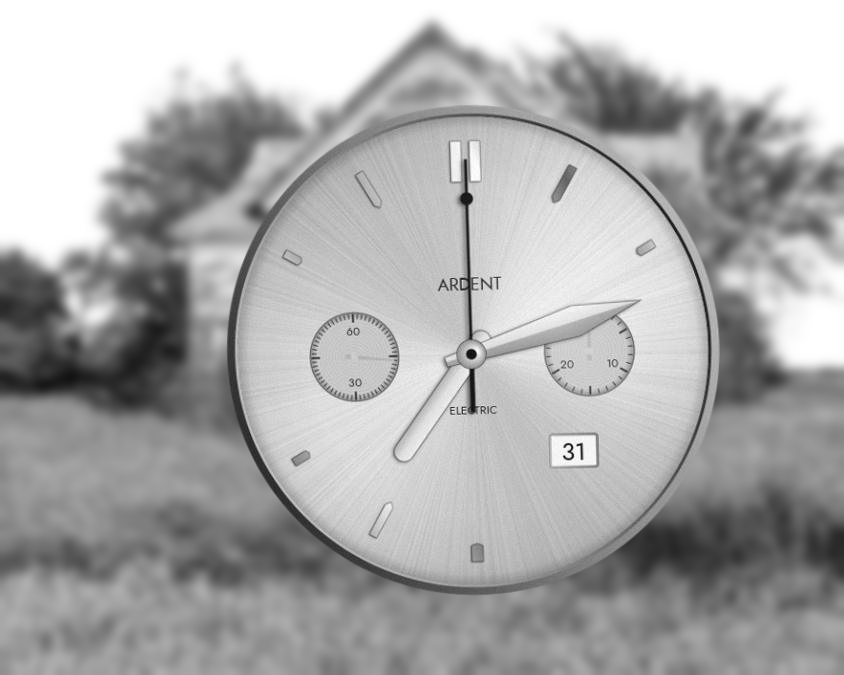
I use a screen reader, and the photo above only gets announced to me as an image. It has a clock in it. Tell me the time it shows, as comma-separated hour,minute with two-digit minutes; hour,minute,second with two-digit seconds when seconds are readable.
7,12,16
